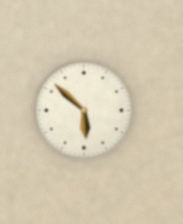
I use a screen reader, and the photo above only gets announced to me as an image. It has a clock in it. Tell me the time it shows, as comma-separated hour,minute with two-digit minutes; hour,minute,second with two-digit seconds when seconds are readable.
5,52
